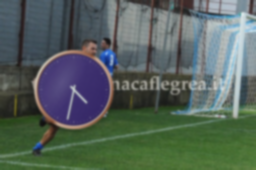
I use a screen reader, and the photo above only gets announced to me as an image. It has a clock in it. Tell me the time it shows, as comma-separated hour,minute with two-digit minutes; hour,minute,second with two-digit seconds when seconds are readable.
4,32
